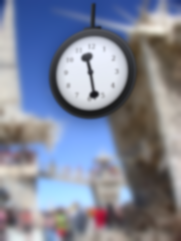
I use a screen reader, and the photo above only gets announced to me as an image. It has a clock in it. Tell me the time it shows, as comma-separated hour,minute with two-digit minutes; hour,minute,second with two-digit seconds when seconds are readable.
11,28
